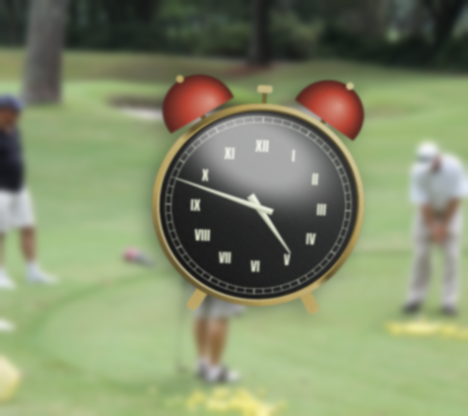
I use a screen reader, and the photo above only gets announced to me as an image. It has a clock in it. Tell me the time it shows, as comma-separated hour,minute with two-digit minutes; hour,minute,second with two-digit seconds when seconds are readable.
4,48
